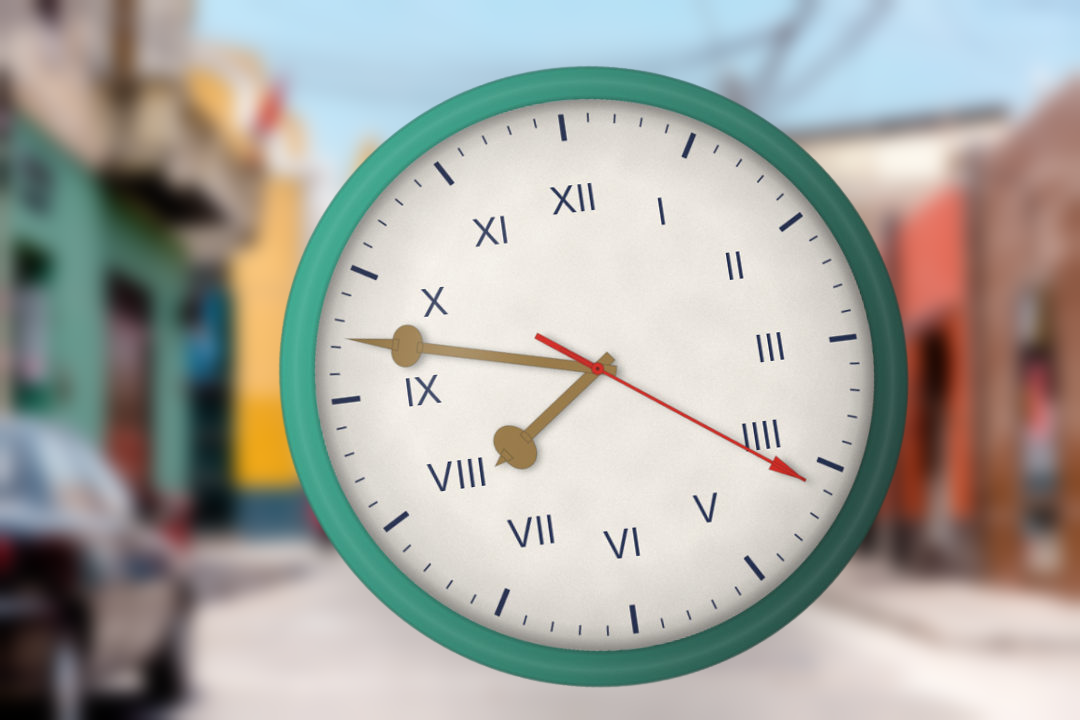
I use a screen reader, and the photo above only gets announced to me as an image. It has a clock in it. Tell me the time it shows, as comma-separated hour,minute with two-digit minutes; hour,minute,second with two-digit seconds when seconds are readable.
7,47,21
